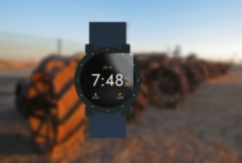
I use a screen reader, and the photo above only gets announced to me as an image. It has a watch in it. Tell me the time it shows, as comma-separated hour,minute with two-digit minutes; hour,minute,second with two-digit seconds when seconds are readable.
7,48
